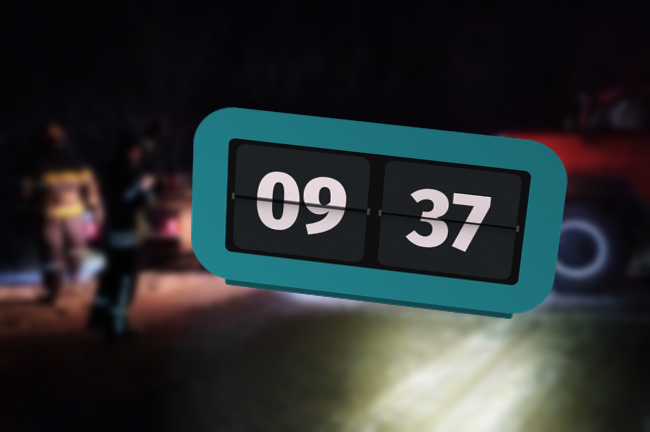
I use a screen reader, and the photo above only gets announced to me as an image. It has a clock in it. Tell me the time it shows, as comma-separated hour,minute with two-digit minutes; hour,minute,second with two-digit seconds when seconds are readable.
9,37
